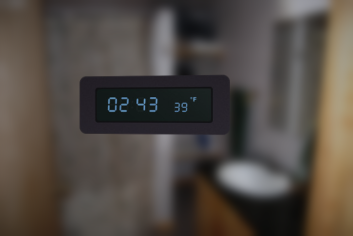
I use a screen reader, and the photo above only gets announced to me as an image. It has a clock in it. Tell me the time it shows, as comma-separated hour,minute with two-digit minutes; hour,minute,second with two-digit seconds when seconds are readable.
2,43
